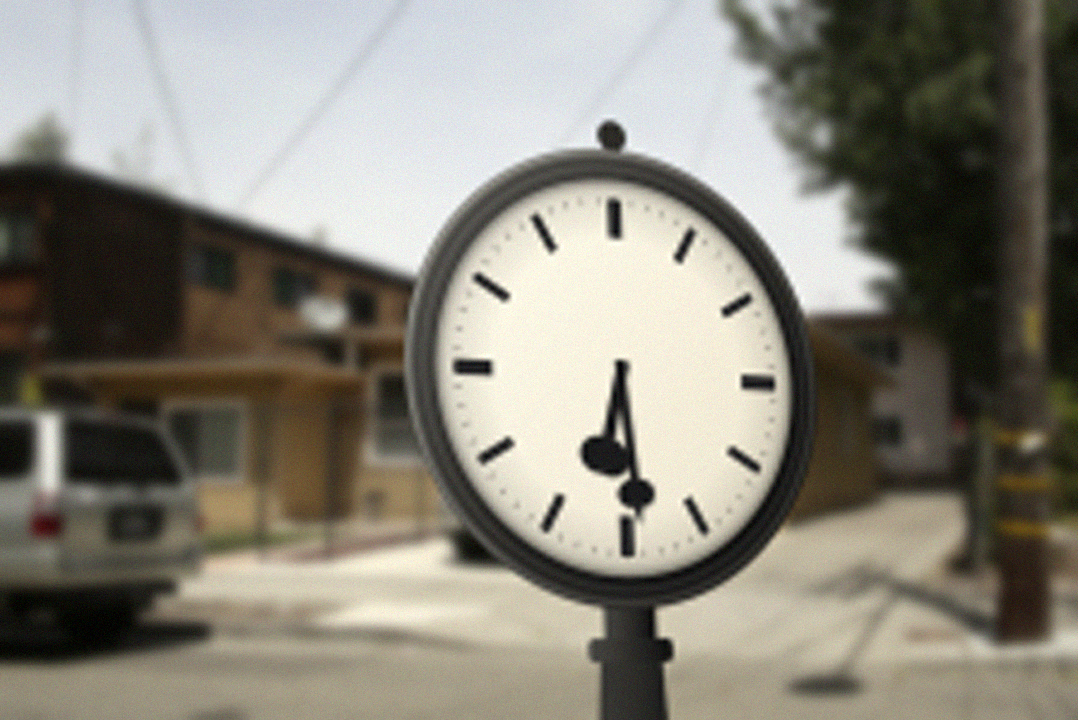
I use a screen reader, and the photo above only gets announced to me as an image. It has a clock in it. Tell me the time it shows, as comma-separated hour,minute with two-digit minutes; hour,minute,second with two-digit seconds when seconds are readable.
6,29
